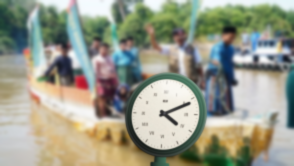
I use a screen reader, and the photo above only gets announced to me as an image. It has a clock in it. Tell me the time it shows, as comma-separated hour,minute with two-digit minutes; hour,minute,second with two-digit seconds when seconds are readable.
4,11
